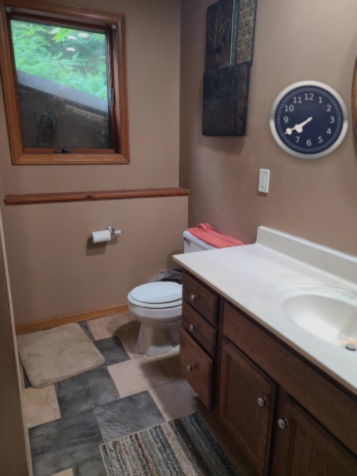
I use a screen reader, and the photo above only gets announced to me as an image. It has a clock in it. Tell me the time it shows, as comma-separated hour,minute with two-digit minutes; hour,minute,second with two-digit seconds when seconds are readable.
7,40
